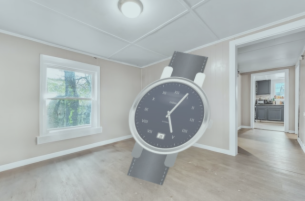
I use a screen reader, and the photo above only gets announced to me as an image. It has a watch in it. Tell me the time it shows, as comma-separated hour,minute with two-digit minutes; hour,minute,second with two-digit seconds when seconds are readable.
5,04
